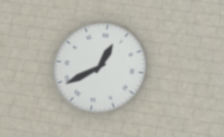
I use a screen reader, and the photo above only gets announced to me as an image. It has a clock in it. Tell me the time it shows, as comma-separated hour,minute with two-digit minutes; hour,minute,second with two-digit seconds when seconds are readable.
12,39
